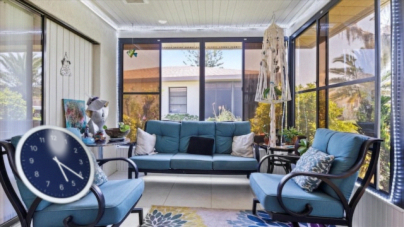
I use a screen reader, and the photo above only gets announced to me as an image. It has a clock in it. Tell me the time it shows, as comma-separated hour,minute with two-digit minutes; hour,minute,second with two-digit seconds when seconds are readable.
5,21
